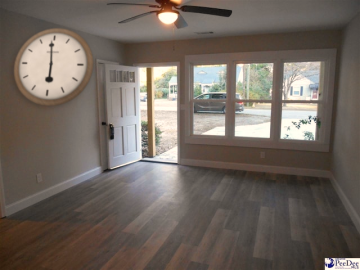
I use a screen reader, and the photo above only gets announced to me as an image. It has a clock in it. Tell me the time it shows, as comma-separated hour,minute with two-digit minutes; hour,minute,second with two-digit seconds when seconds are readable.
5,59
